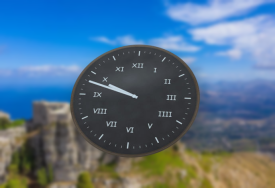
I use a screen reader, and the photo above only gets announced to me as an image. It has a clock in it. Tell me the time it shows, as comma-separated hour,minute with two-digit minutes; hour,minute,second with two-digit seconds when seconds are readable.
9,48
